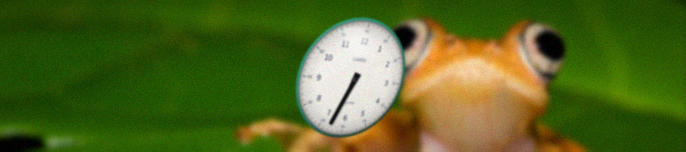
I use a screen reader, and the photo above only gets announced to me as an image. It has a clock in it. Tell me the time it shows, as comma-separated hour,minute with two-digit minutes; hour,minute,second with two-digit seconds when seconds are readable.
6,33
